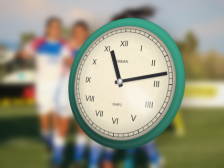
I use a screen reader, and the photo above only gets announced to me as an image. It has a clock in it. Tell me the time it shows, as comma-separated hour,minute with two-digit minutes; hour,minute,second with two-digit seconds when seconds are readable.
11,13
